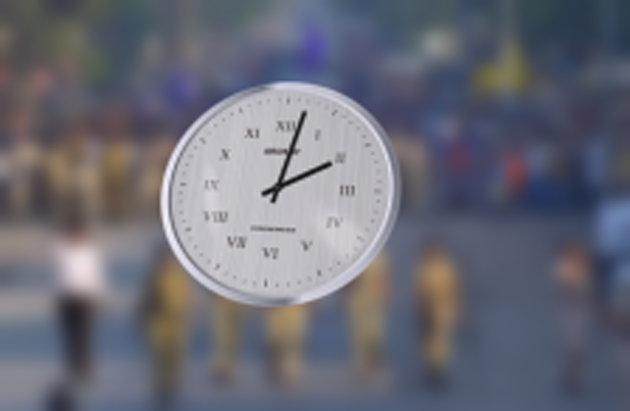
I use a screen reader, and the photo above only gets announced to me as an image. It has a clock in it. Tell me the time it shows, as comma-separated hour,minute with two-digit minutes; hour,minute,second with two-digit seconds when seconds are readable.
2,02
